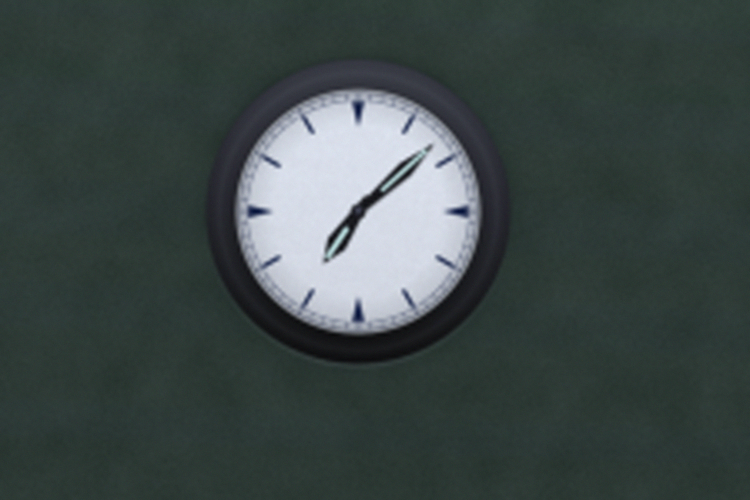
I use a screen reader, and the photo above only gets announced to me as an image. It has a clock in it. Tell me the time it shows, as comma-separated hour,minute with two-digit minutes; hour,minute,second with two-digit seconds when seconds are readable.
7,08
